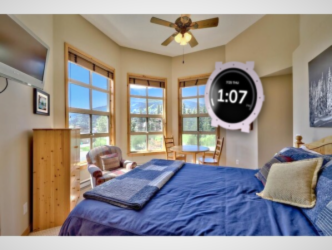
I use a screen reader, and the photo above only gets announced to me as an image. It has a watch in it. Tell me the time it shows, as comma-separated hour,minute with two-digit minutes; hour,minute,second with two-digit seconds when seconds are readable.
1,07
